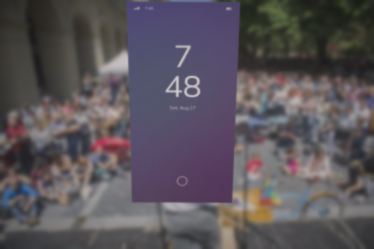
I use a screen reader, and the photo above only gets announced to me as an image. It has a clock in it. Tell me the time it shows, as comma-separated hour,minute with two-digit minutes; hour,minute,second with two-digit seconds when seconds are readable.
7,48
